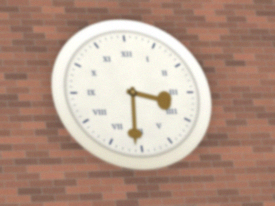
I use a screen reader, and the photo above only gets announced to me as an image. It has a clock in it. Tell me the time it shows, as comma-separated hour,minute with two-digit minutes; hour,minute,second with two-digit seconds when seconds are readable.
3,31
